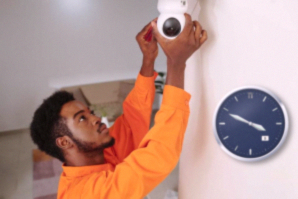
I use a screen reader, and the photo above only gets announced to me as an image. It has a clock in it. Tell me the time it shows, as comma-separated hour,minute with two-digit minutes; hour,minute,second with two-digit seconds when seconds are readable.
3,49
